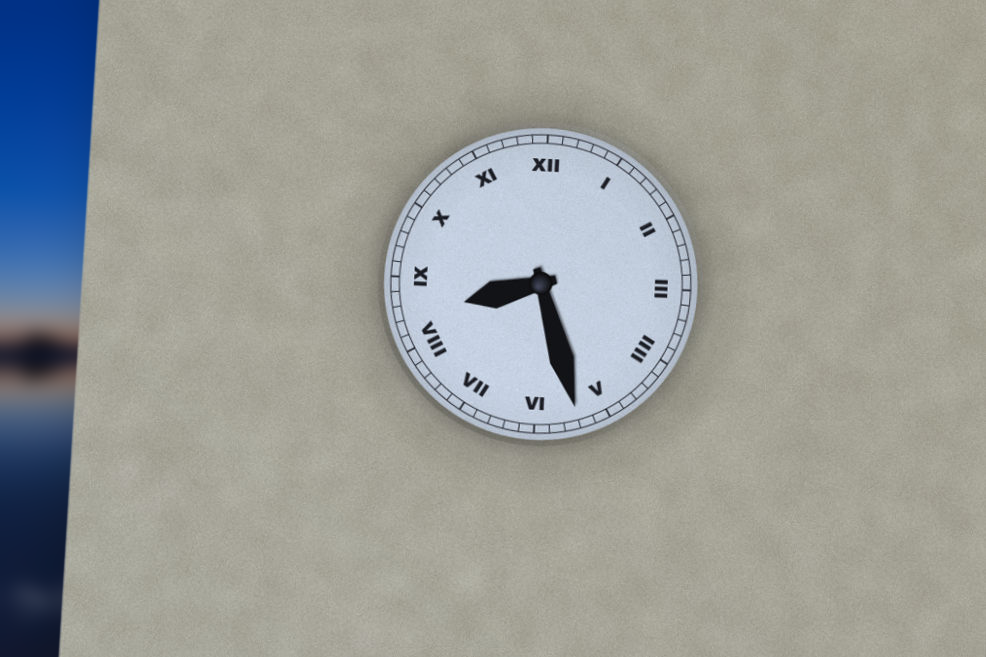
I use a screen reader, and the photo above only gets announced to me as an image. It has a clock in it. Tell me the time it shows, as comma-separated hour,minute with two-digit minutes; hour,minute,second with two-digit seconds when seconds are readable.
8,27
